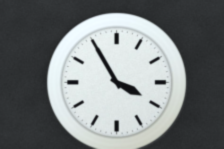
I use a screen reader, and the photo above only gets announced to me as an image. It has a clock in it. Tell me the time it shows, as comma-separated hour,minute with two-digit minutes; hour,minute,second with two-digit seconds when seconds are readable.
3,55
